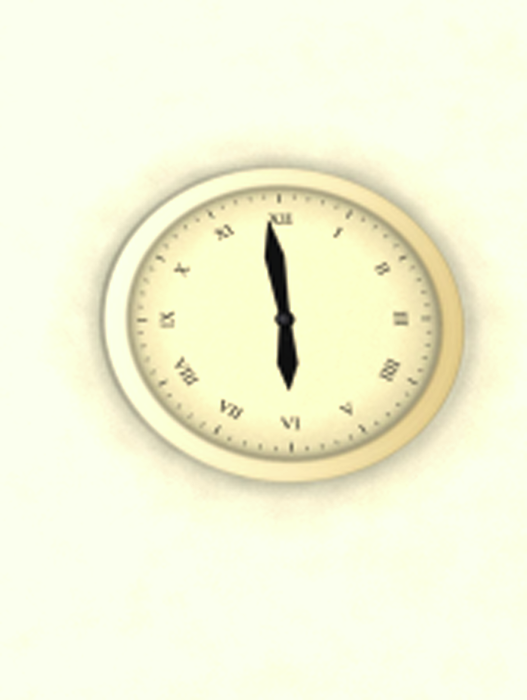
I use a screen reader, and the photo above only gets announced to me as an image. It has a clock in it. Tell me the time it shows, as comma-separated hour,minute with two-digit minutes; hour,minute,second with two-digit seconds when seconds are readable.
5,59
